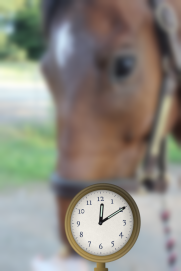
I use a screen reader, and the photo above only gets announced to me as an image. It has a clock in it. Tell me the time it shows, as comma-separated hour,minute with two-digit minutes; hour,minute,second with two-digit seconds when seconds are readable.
12,10
